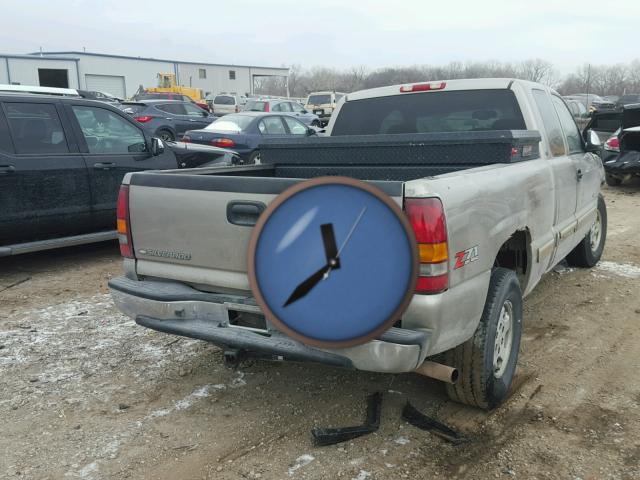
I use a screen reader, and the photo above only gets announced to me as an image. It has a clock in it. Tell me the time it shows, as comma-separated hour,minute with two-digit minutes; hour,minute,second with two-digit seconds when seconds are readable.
11,38,05
